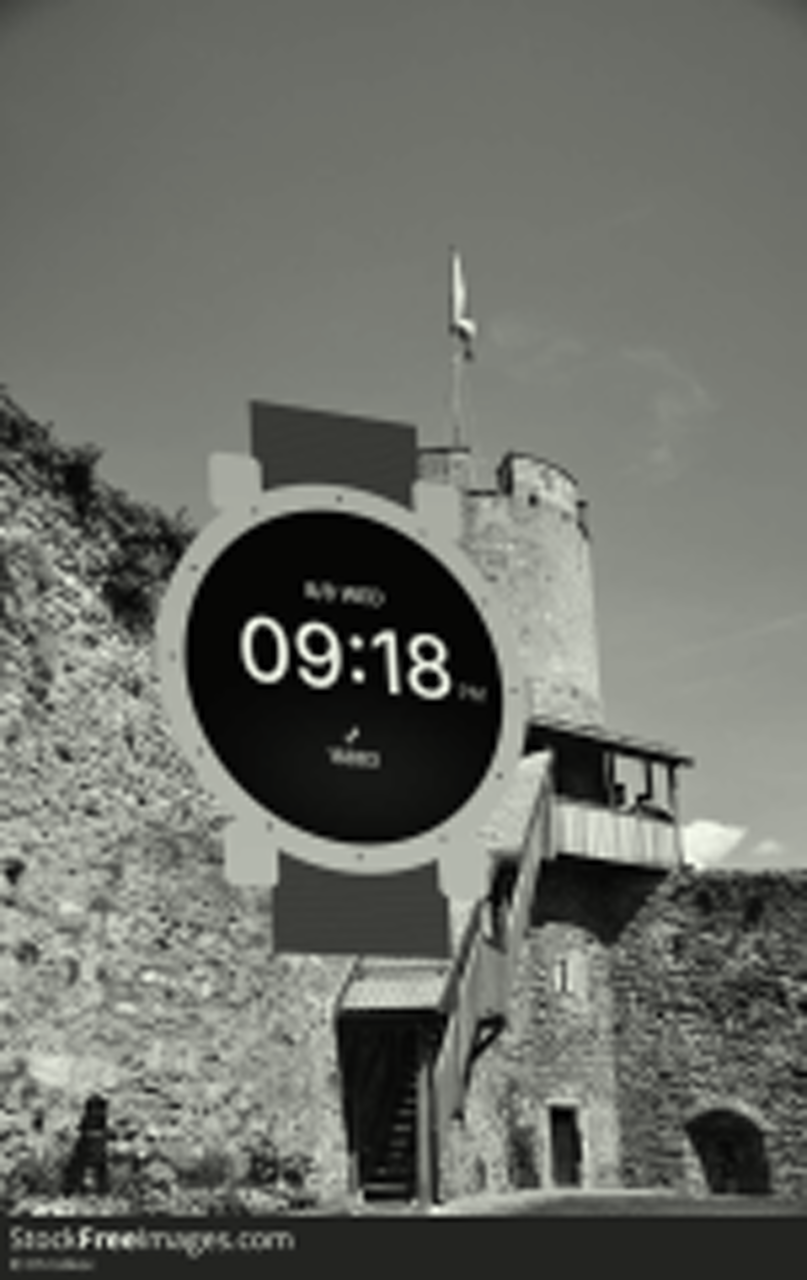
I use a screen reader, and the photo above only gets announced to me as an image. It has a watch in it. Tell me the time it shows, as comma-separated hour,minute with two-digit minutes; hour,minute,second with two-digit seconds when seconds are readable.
9,18
